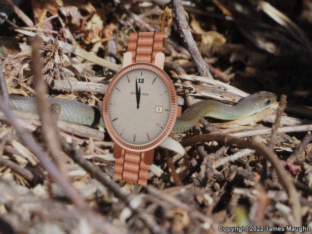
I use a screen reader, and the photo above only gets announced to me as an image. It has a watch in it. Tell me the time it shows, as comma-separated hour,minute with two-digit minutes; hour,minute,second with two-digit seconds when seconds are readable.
11,58
